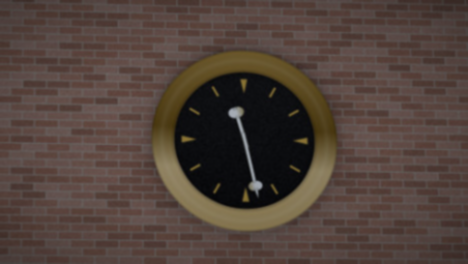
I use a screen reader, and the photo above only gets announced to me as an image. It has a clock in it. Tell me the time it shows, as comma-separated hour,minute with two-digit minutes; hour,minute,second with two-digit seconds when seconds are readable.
11,28
